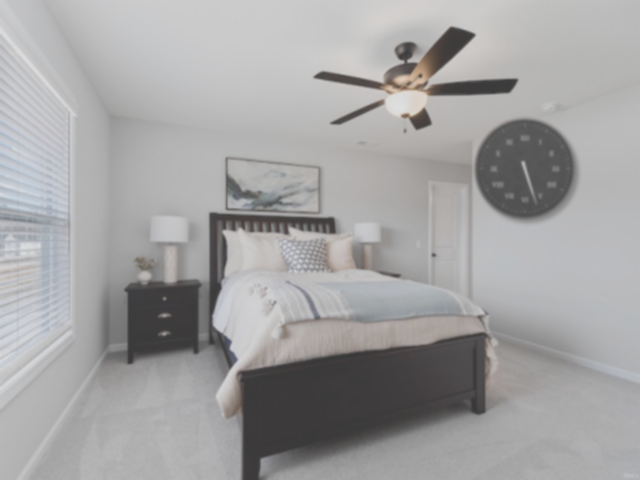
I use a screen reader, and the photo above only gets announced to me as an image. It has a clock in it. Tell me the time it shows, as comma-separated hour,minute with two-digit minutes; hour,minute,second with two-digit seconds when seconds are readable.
5,27
